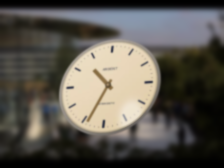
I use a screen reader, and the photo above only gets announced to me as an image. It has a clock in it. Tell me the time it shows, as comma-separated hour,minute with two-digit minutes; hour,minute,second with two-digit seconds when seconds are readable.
10,34
